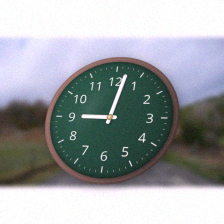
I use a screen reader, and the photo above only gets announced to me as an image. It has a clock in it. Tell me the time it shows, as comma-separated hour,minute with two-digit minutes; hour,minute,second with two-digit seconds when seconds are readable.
9,02
